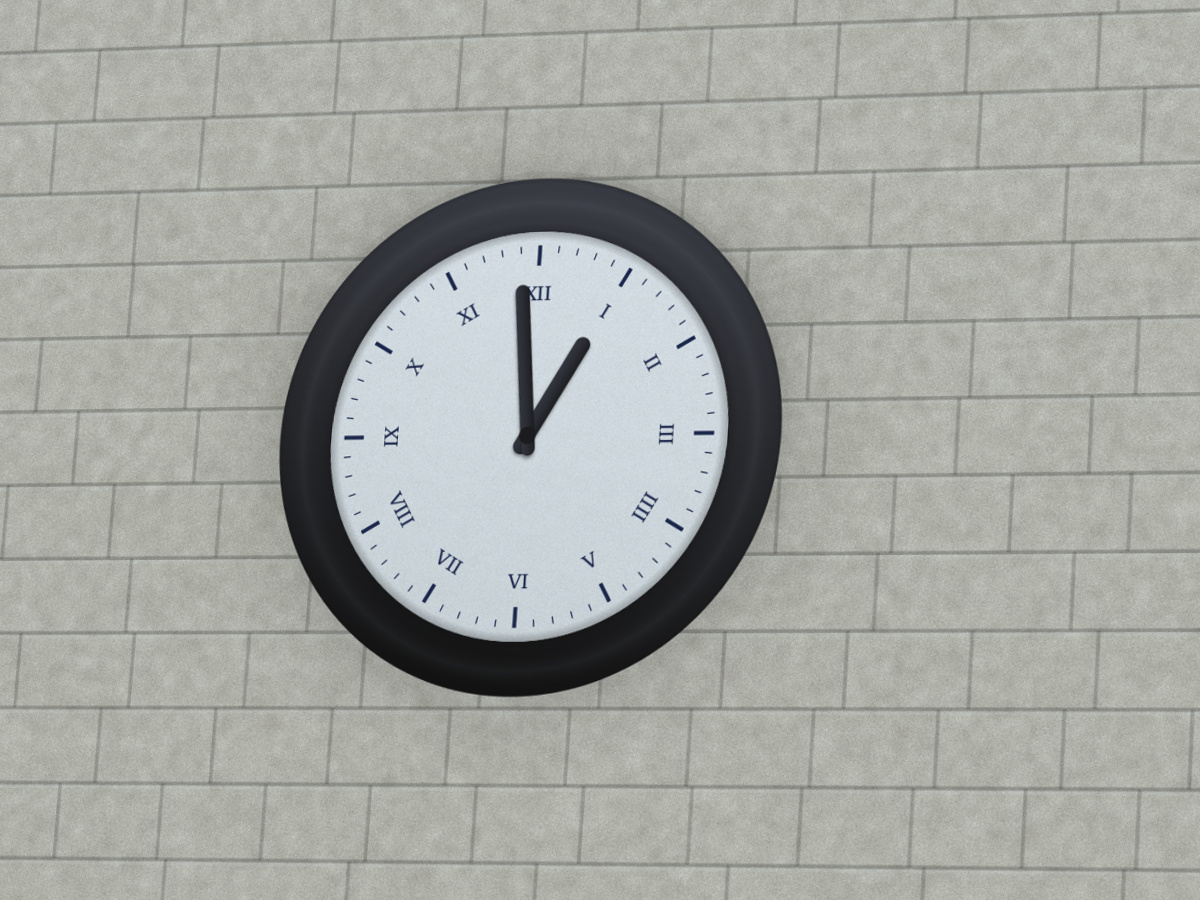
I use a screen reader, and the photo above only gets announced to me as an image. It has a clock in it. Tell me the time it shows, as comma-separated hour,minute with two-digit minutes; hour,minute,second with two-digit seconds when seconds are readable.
12,59
